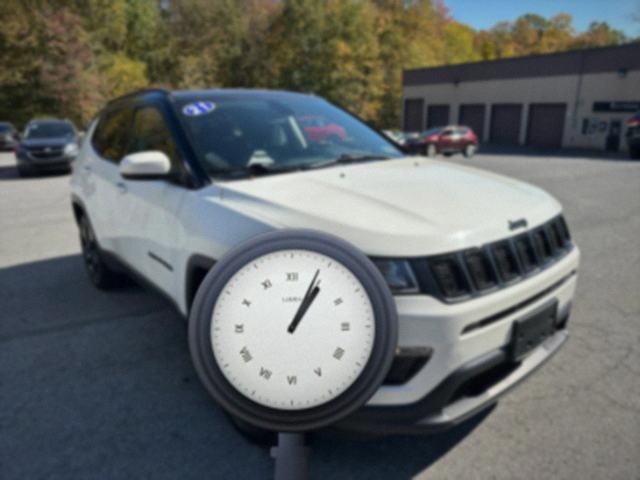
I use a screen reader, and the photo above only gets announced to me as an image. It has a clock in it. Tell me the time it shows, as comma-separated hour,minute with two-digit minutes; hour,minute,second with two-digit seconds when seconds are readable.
1,04
